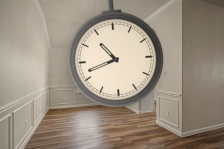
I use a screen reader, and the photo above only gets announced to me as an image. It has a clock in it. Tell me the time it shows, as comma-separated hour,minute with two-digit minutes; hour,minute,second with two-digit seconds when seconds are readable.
10,42
